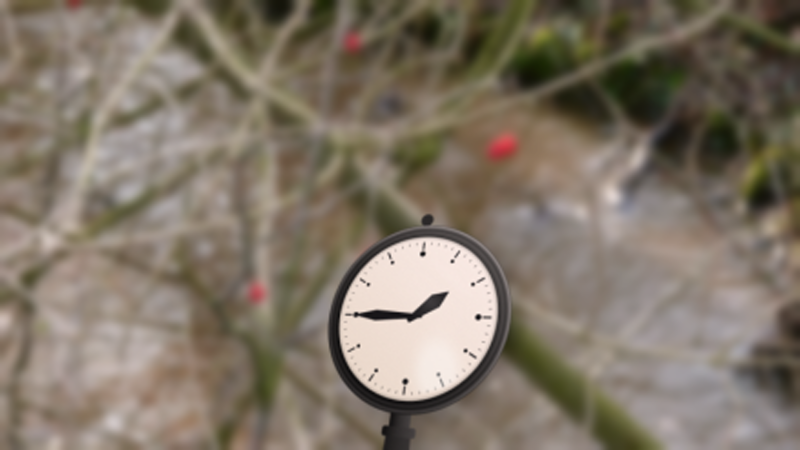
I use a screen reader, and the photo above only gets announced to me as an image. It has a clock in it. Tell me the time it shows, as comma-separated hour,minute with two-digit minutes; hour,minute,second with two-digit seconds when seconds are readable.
1,45
